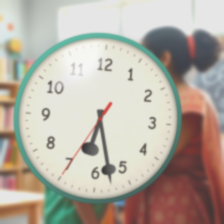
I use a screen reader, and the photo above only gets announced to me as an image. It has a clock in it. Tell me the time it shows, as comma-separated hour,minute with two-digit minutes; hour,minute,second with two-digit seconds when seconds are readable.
6,27,35
